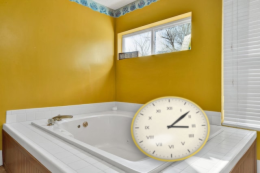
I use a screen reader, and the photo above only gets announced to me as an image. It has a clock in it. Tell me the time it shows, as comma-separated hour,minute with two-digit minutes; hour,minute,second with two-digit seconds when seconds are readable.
3,08
